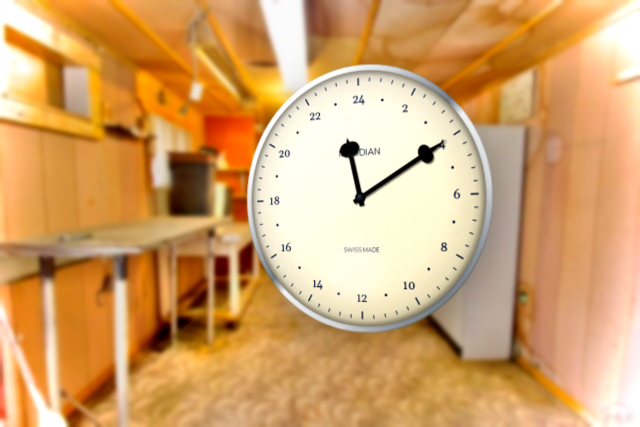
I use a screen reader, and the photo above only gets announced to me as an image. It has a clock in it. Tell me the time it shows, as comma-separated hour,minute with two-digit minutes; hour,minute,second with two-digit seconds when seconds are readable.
23,10
